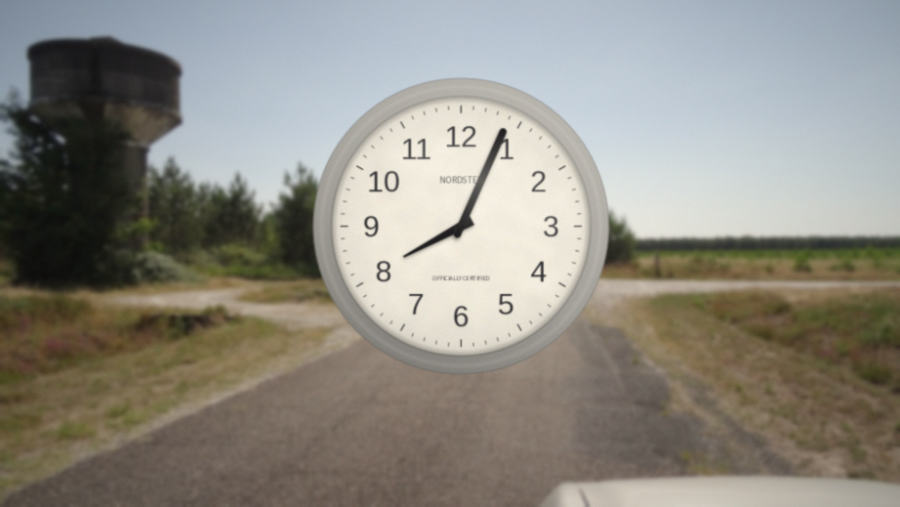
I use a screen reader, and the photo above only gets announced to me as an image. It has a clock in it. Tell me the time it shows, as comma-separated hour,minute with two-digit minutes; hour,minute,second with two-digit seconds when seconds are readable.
8,04
